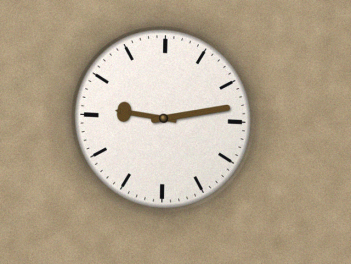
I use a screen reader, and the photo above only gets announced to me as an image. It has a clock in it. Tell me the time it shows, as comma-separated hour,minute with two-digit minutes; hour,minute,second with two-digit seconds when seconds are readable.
9,13
